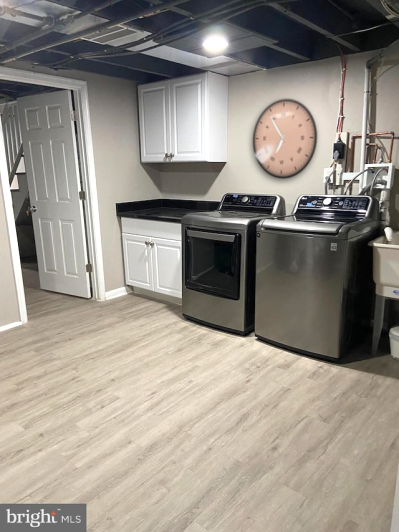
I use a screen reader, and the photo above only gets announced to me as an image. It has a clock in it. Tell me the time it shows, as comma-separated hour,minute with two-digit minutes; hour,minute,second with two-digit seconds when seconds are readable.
6,54
